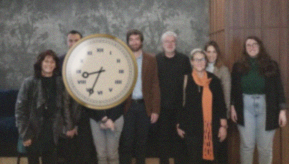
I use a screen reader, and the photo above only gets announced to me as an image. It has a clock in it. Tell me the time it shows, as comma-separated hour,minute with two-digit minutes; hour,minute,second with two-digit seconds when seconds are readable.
8,34
